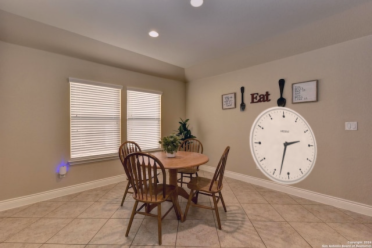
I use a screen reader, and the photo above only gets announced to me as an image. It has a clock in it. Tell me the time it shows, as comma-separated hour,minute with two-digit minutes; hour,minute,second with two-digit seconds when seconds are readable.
2,33
